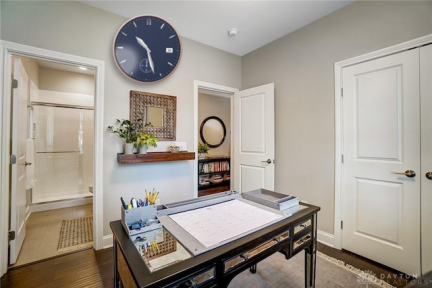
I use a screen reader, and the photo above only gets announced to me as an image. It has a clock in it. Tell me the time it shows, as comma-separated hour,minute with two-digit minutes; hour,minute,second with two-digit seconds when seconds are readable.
10,27
